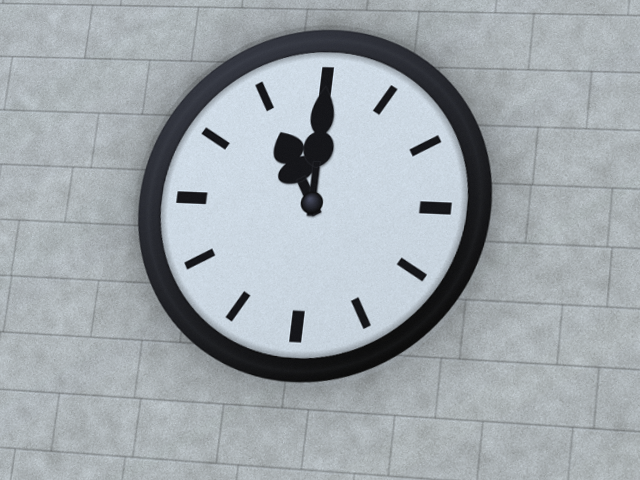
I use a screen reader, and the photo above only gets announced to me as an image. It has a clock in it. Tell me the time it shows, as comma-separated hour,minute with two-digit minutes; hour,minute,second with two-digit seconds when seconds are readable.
11,00
